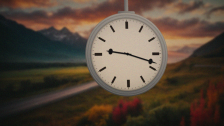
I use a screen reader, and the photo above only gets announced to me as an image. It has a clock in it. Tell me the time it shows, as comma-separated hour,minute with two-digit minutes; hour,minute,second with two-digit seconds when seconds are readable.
9,18
